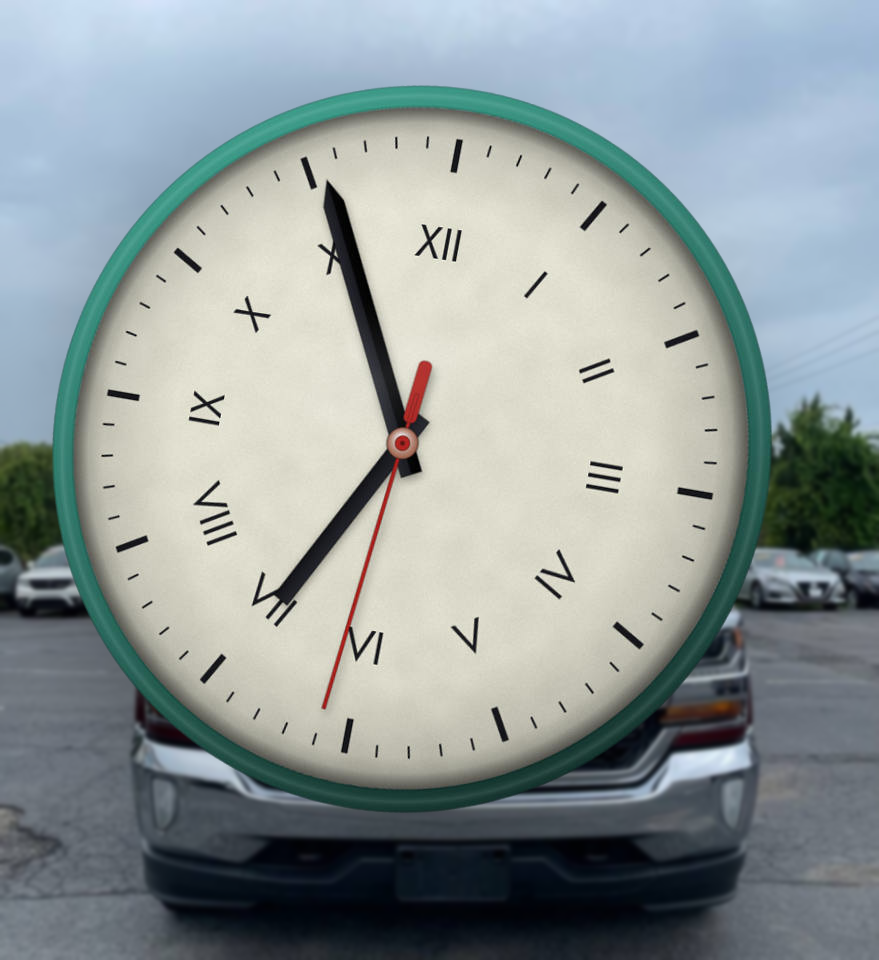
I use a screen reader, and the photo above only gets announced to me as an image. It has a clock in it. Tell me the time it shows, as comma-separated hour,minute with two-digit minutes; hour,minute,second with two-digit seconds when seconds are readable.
6,55,31
